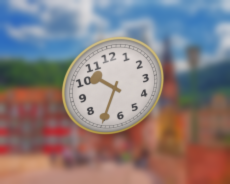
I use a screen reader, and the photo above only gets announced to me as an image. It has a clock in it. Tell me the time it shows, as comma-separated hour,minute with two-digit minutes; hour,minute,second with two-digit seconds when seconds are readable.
10,35
